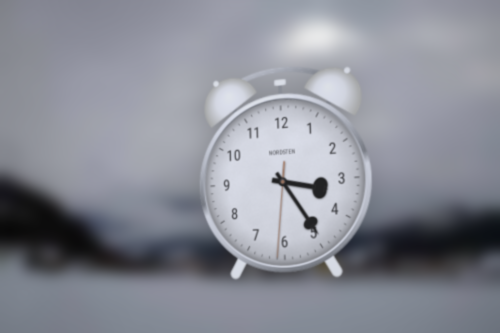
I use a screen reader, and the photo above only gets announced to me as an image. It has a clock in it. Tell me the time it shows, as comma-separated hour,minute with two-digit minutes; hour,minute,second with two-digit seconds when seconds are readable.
3,24,31
